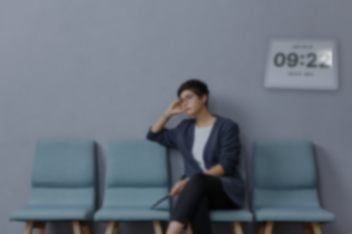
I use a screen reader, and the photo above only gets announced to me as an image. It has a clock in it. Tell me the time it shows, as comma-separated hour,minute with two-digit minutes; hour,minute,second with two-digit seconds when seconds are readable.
9,22
